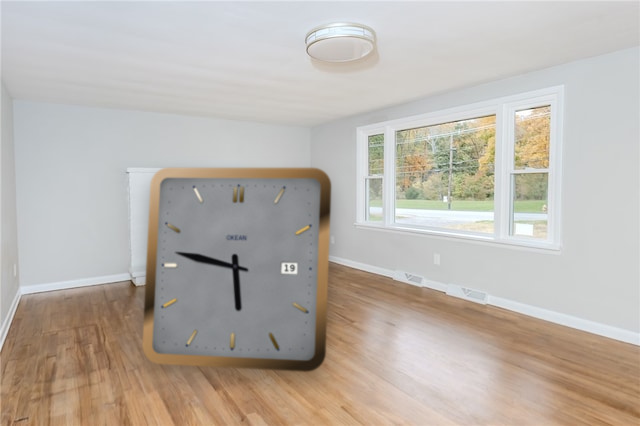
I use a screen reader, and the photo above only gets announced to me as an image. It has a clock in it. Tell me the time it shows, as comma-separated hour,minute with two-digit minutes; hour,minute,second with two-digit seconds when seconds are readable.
5,47
